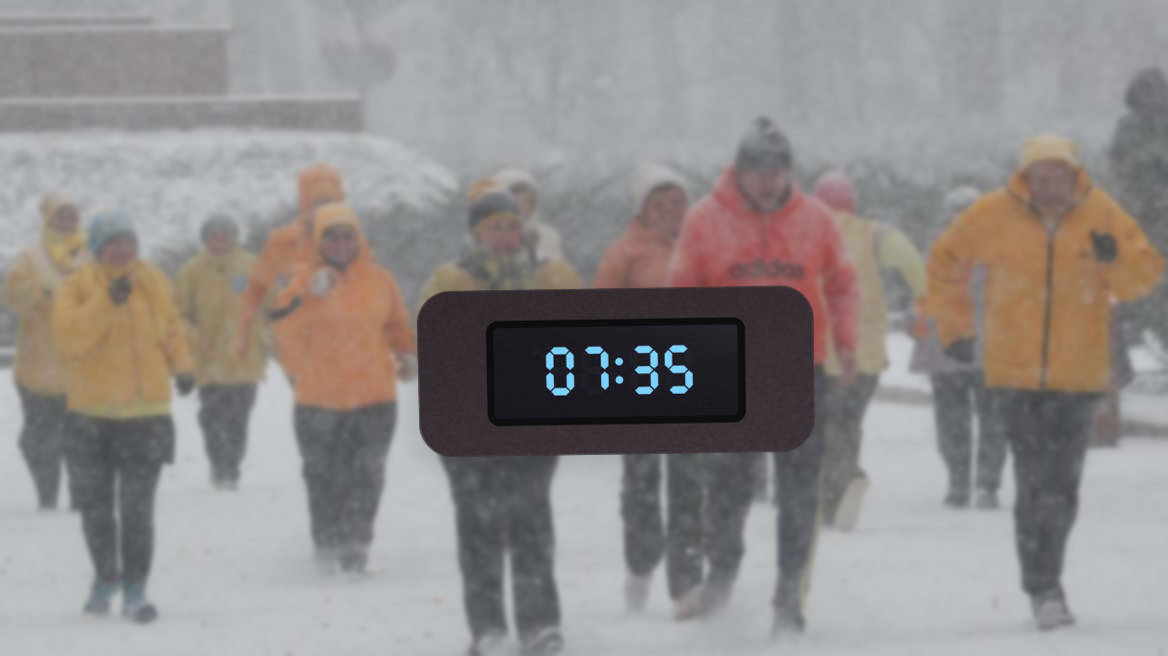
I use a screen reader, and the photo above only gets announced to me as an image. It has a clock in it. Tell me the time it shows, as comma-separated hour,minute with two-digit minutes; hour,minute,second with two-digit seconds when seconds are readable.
7,35
